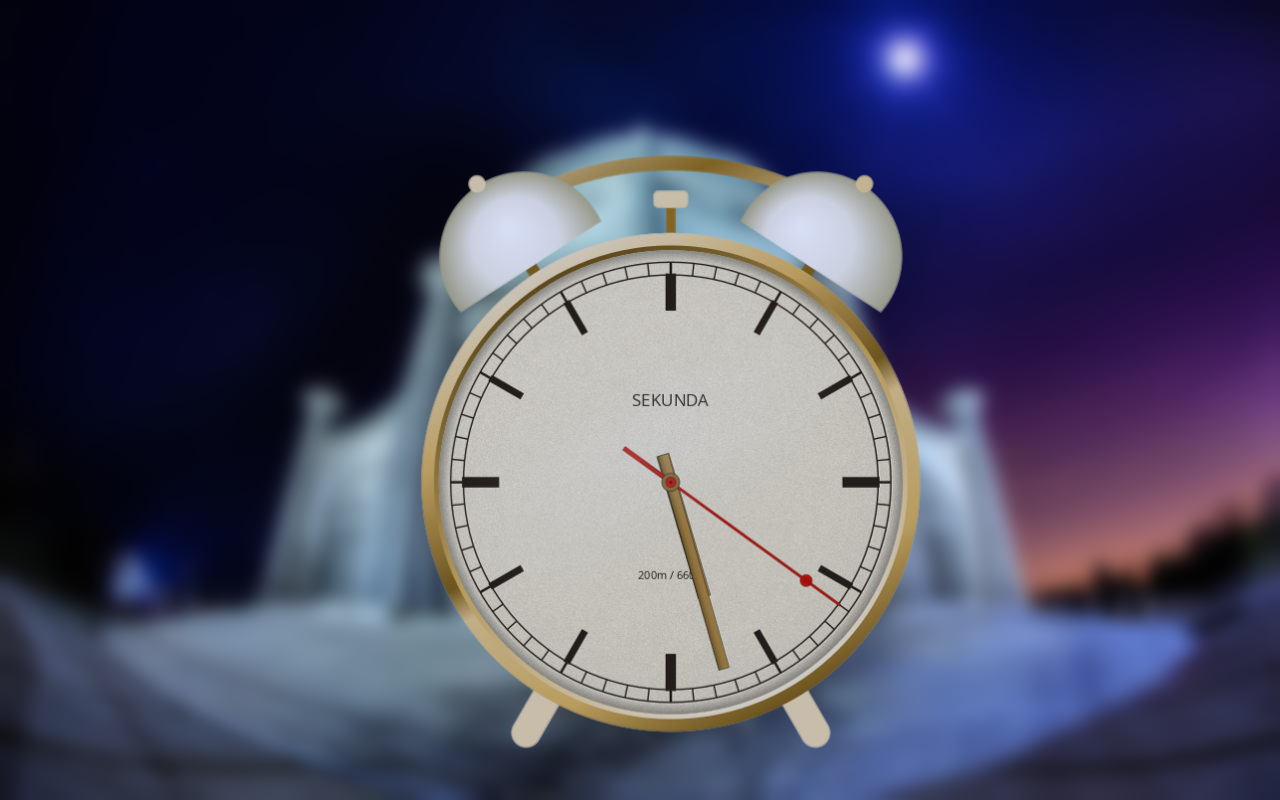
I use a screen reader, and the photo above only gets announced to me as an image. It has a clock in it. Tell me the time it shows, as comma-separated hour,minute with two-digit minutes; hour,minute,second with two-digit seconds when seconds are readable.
5,27,21
